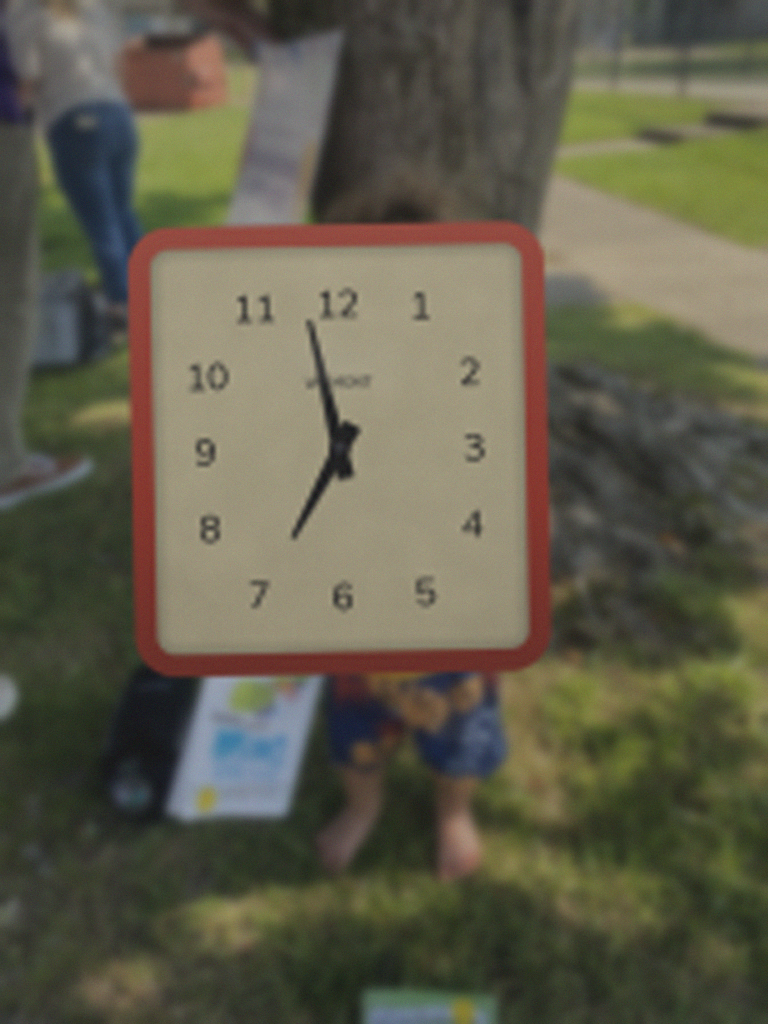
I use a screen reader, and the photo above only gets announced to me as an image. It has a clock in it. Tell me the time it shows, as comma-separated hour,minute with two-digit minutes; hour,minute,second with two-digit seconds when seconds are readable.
6,58
